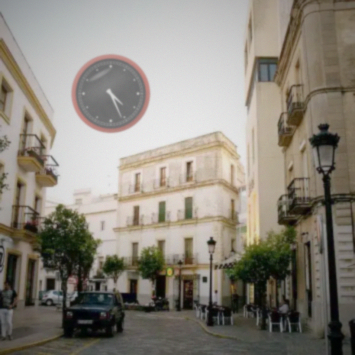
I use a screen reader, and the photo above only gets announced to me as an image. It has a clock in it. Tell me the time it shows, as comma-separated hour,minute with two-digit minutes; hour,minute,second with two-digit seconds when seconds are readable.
4,26
